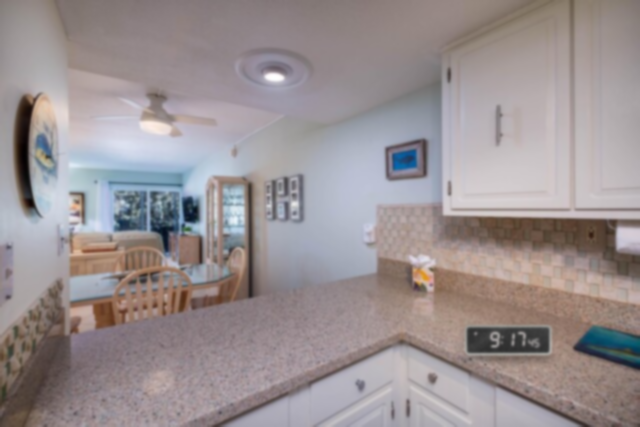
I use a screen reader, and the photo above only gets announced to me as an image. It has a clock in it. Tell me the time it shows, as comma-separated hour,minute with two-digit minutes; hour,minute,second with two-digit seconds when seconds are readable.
9,17
